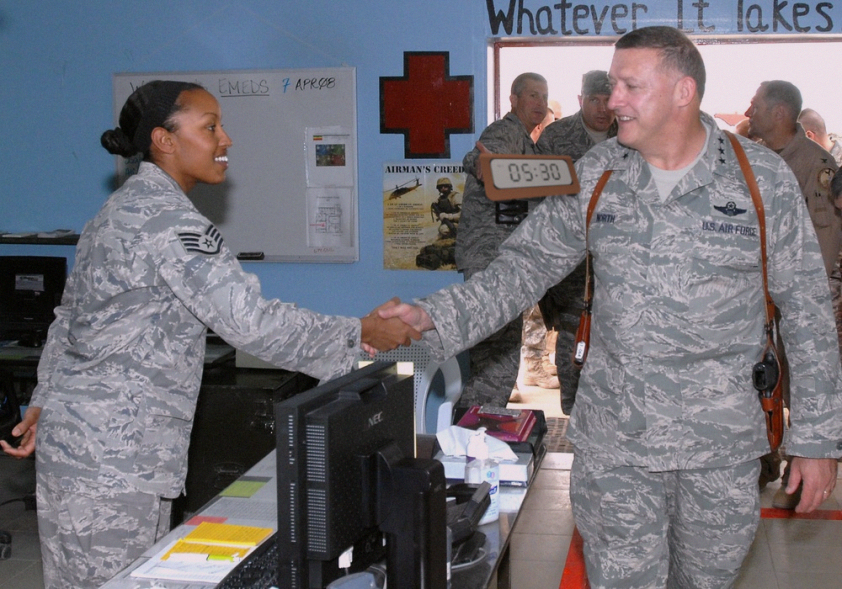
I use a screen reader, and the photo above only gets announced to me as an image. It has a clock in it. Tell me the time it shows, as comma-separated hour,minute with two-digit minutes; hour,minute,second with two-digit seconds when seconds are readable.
5,30
